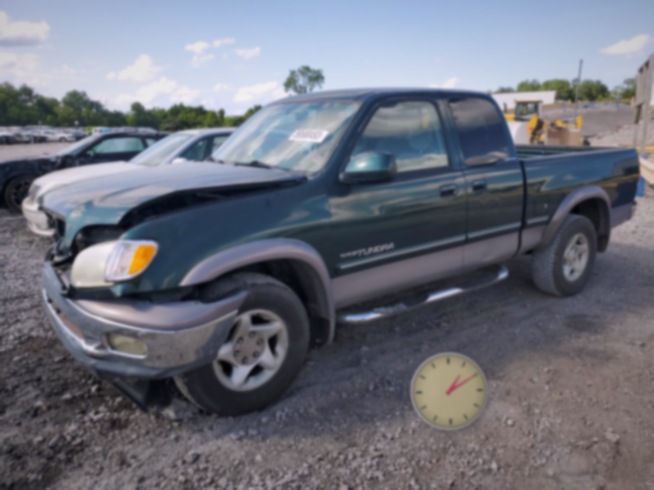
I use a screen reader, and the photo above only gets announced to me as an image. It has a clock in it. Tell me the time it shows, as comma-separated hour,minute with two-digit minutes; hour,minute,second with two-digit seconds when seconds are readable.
1,10
